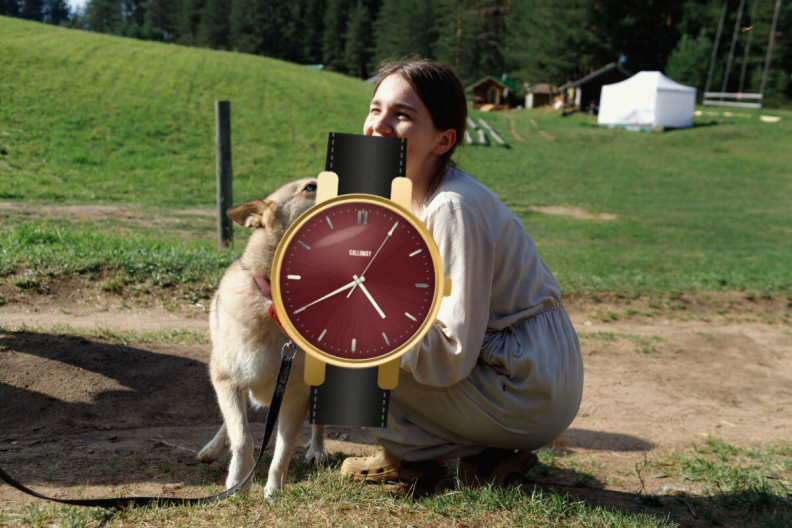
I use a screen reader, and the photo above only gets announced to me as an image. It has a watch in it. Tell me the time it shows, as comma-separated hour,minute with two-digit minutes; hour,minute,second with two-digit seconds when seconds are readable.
4,40,05
